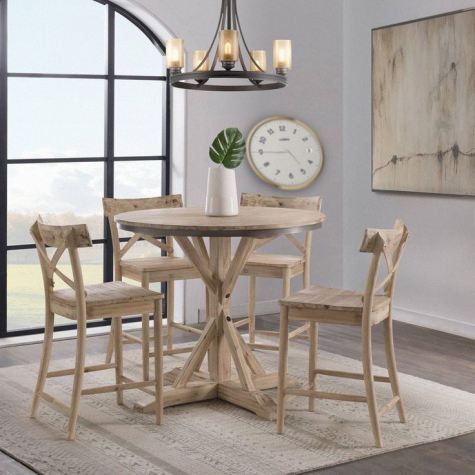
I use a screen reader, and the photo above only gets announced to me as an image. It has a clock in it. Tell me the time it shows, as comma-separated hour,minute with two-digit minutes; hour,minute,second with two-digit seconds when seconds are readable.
4,45
